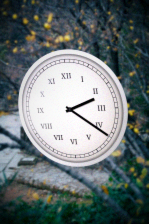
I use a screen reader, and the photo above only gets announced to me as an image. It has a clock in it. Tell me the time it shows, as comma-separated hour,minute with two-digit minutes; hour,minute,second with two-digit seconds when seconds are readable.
2,21
